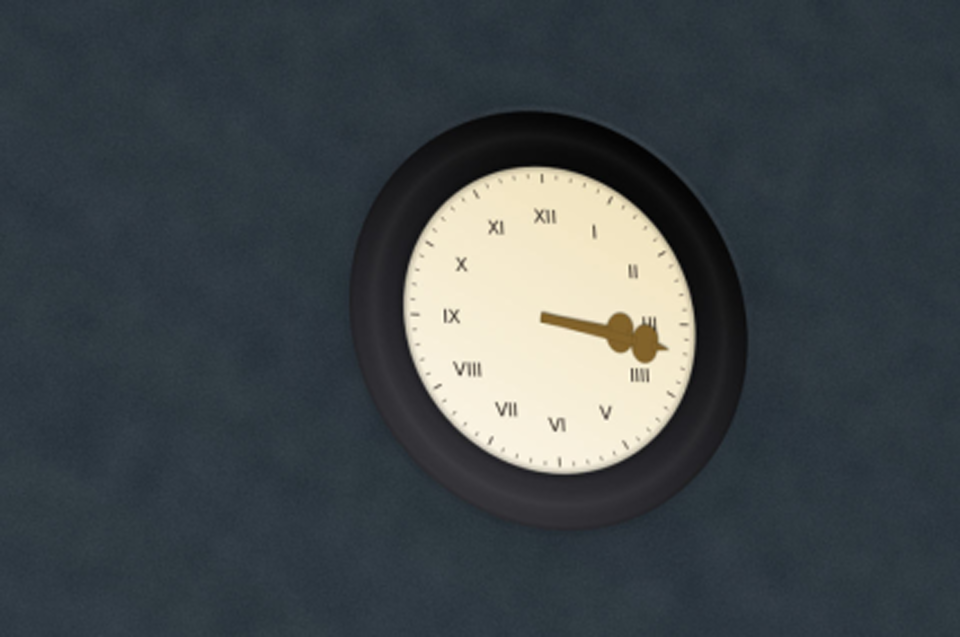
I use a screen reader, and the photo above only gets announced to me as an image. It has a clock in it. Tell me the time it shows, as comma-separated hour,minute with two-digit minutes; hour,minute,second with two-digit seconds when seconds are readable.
3,17
